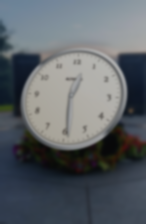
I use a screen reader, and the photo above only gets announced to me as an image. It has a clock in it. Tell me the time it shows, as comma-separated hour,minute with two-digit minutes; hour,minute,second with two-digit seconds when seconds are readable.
12,29
